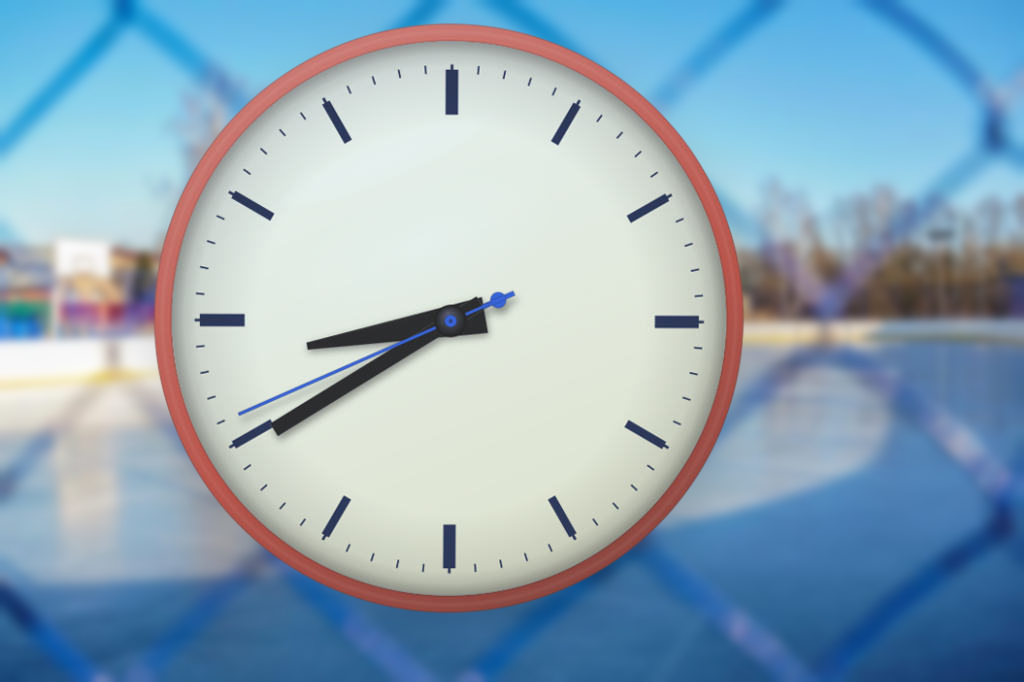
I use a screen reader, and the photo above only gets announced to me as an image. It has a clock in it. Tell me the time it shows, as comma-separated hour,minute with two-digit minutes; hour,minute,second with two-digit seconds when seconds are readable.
8,39,41
